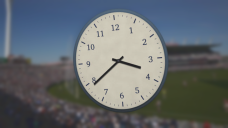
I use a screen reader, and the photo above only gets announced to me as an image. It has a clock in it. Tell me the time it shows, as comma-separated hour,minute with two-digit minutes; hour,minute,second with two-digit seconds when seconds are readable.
3,39
